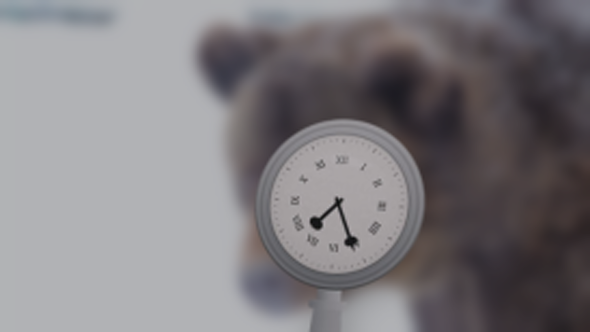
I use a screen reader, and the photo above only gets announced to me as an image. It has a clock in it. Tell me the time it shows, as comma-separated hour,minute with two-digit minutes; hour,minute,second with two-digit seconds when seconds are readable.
7,26
